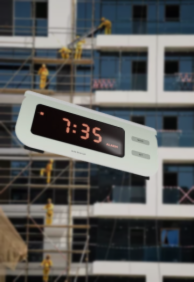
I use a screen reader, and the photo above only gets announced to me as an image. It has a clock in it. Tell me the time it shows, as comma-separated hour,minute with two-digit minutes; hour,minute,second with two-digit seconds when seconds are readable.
7,35
